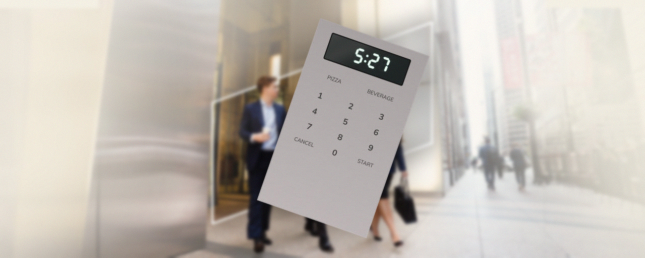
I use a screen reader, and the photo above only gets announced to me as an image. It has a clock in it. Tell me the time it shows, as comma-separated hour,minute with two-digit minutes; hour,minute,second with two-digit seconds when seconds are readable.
5,27
